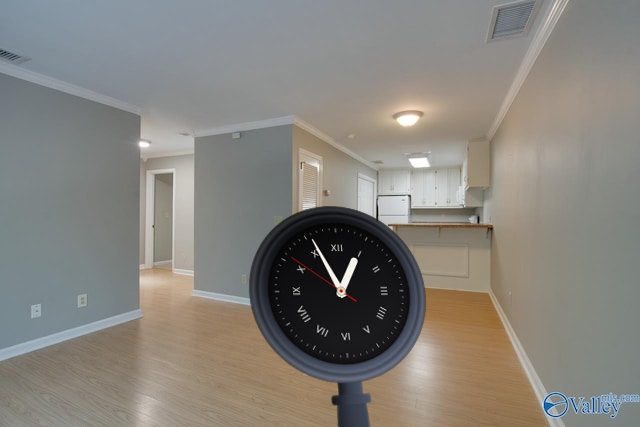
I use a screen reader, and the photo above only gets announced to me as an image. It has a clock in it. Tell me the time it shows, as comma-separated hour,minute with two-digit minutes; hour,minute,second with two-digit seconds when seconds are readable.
12,55,51
